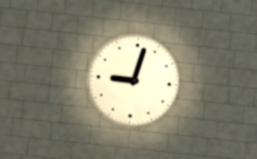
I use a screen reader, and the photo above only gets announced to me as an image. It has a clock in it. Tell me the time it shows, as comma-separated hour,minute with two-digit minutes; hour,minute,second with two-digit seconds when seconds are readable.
9,02
